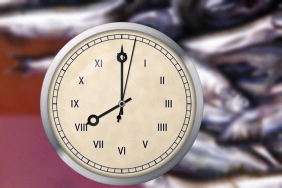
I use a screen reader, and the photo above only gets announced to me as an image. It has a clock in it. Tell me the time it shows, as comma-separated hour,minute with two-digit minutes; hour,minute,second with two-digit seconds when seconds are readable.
8,00,02
